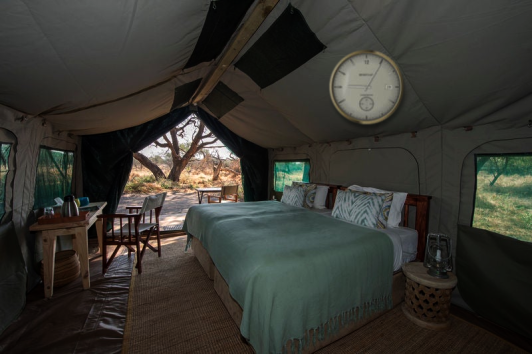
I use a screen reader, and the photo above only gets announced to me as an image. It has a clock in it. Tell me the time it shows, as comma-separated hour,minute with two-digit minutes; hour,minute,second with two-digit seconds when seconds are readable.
9,05
